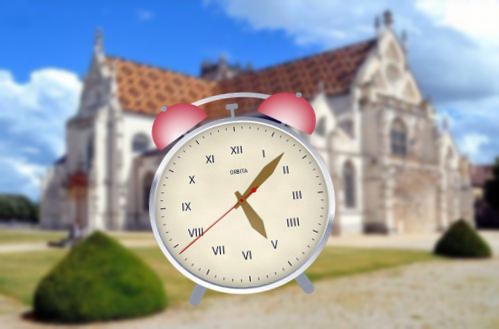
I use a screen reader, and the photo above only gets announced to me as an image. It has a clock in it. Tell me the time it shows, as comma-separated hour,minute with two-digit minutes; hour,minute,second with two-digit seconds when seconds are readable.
5,07,39
